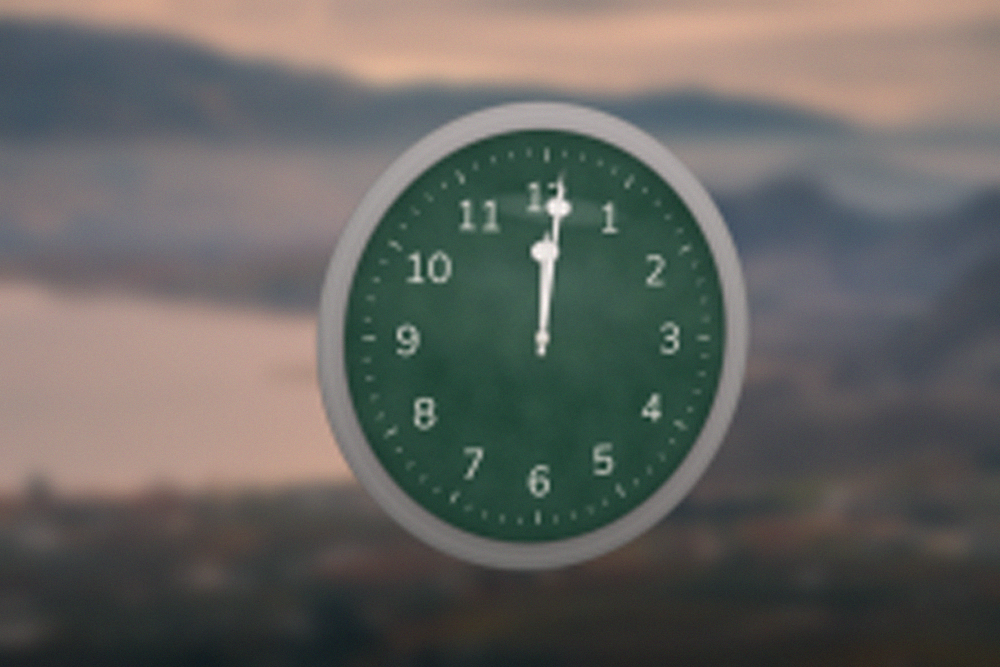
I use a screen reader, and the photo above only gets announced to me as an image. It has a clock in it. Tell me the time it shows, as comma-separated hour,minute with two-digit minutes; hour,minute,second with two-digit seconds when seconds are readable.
12,01
